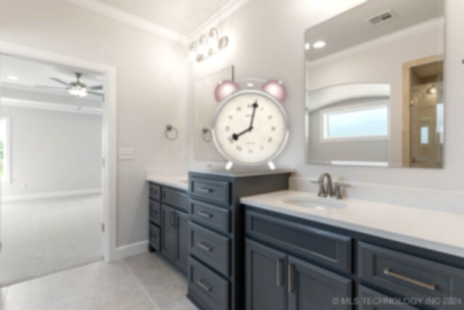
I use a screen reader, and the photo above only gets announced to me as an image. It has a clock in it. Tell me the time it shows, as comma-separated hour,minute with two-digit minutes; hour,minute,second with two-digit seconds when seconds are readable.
8,02
